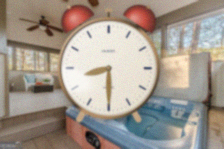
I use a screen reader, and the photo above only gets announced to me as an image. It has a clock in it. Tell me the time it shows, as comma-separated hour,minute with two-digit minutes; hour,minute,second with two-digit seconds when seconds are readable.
8,30
